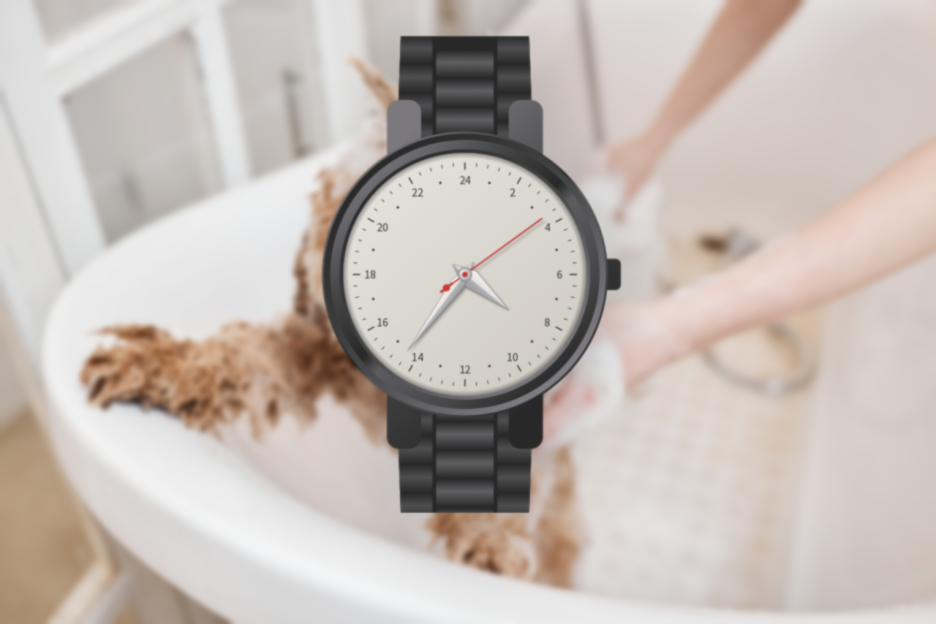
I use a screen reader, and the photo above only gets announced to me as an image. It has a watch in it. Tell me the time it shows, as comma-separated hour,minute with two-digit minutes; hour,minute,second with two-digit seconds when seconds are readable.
8,36,09
